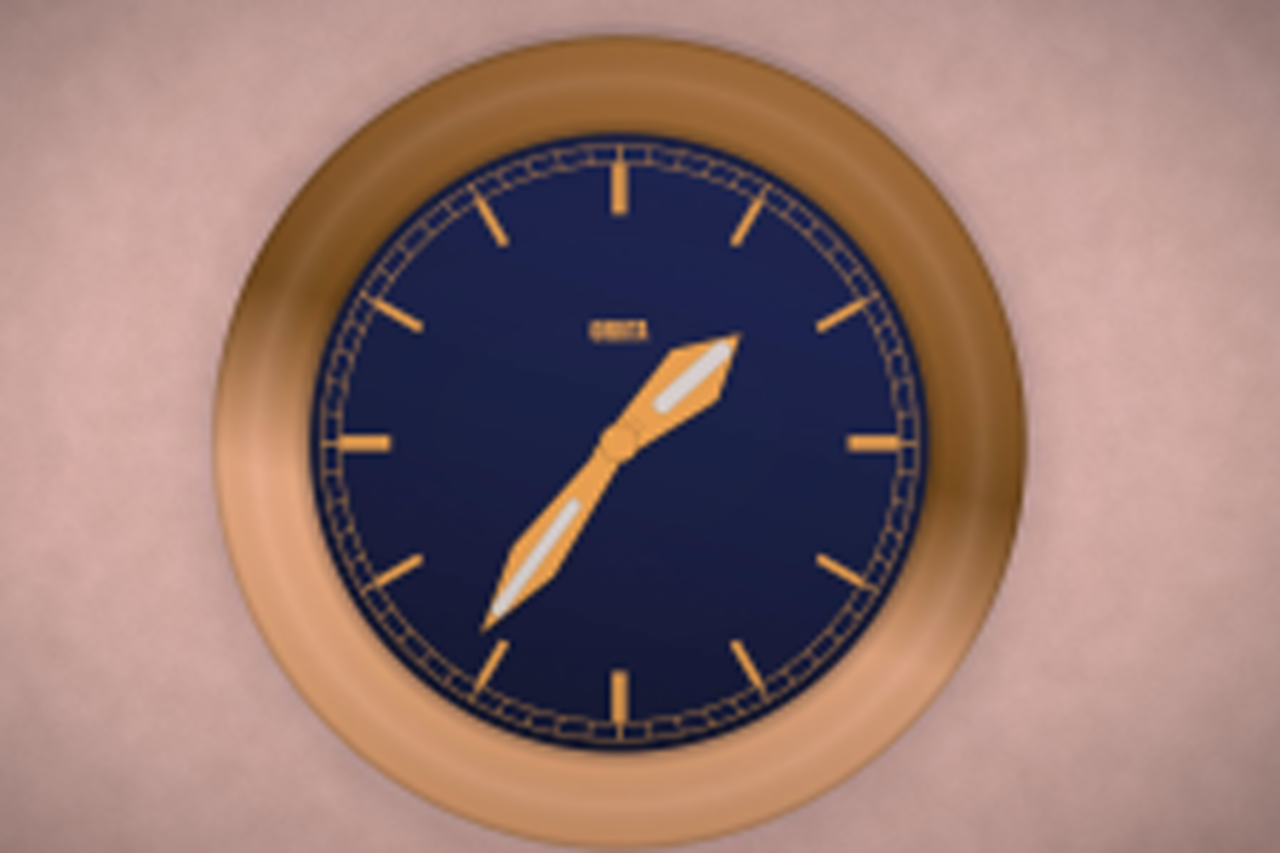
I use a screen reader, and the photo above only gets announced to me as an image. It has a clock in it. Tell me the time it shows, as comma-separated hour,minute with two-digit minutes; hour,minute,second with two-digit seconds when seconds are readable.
1,36
